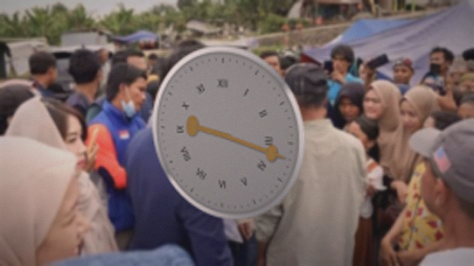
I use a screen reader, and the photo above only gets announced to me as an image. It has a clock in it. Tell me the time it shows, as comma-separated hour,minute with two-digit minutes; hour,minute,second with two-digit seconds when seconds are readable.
9,17
